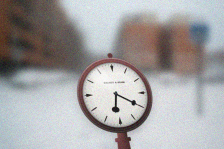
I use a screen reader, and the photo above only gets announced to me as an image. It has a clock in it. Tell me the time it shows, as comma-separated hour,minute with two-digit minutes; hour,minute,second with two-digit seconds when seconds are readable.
6,20
